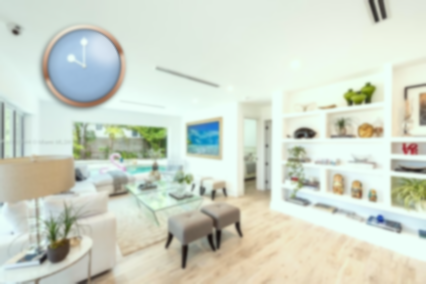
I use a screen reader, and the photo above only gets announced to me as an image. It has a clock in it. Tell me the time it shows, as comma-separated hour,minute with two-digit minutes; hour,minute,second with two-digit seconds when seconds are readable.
10,00
